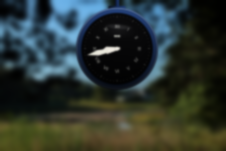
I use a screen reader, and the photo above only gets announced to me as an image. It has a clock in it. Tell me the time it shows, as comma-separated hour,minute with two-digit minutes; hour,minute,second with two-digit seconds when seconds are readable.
8,43
